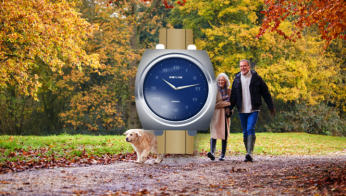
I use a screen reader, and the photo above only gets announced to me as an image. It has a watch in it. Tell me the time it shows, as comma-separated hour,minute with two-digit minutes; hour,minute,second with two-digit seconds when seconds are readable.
10,13
